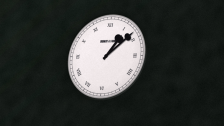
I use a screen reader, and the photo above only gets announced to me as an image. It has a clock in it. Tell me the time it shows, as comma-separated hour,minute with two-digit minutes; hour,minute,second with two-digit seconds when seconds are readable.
1,08
